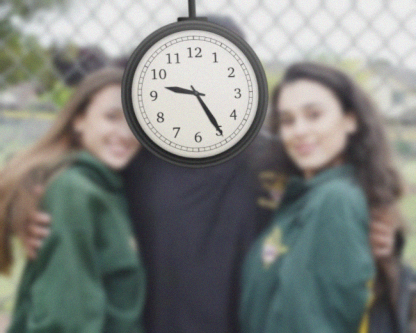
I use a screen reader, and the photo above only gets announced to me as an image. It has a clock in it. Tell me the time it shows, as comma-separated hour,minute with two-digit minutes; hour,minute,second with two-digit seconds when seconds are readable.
9,25
